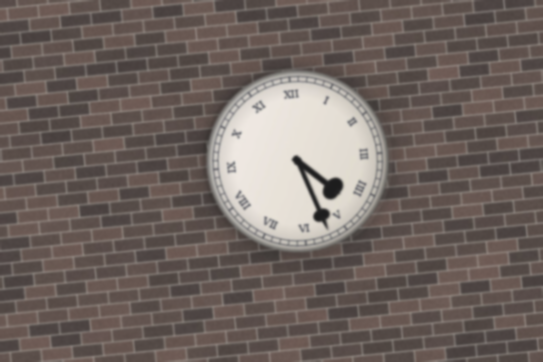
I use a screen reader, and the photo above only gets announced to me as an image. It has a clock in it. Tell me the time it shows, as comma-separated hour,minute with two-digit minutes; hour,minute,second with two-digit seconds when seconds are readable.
4,27
